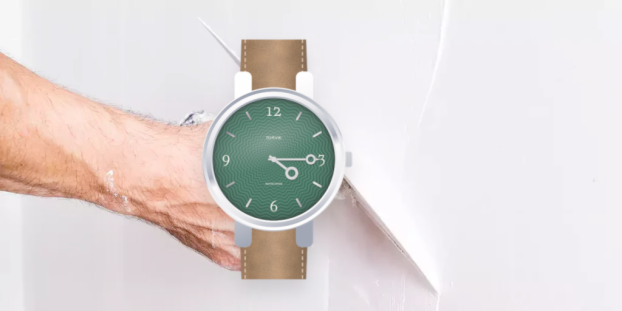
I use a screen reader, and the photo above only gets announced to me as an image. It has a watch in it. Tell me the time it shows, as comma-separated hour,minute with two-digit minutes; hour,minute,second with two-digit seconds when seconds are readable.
4,15
